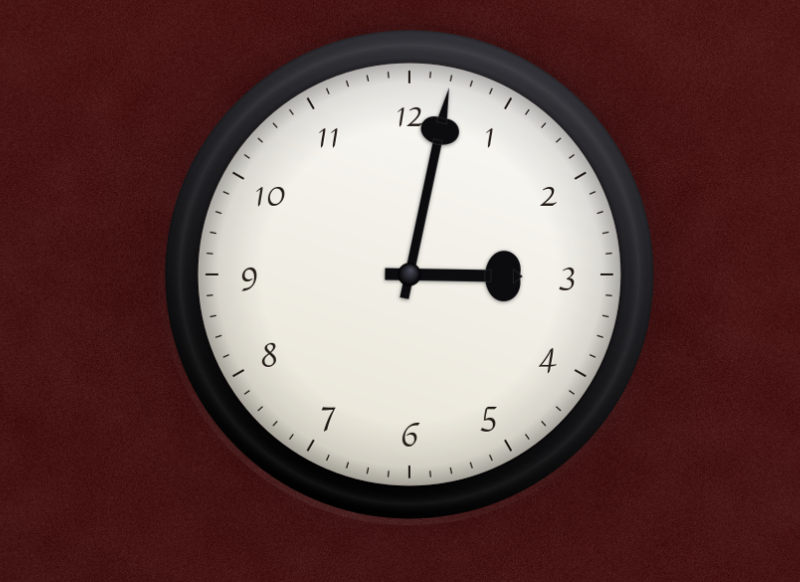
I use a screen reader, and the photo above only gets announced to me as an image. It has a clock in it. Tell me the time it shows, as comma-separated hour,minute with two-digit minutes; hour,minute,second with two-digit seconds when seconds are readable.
3,02
